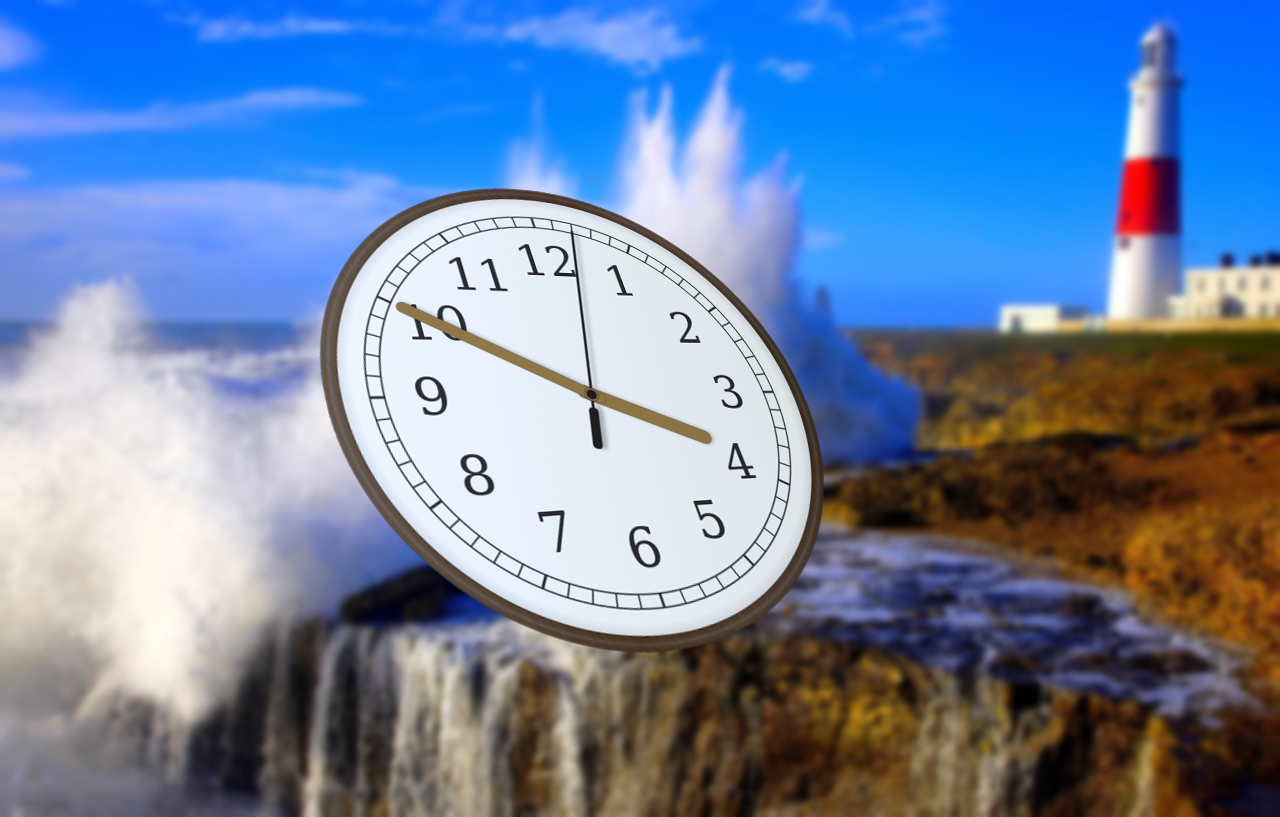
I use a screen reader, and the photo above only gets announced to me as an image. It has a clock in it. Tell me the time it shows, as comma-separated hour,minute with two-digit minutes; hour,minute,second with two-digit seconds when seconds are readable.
3,50,02
